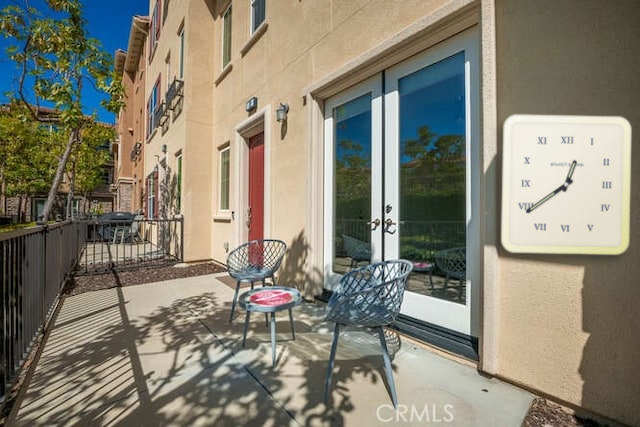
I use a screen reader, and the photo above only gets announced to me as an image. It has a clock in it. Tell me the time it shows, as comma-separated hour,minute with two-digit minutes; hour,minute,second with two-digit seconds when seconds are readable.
12,39
